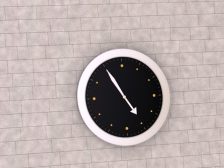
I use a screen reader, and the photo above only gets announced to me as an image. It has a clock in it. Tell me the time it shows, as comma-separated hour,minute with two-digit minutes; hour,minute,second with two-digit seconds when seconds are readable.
4,55
